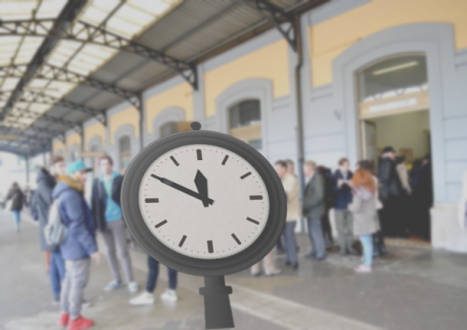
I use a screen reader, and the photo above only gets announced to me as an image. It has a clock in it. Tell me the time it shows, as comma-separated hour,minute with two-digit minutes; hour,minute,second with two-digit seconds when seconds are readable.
11,50
